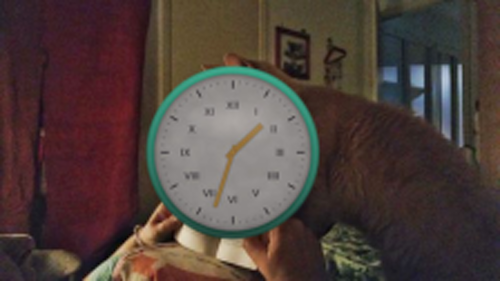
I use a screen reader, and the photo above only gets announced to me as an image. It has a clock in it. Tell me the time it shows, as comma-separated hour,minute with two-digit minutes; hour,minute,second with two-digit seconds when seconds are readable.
1,33
